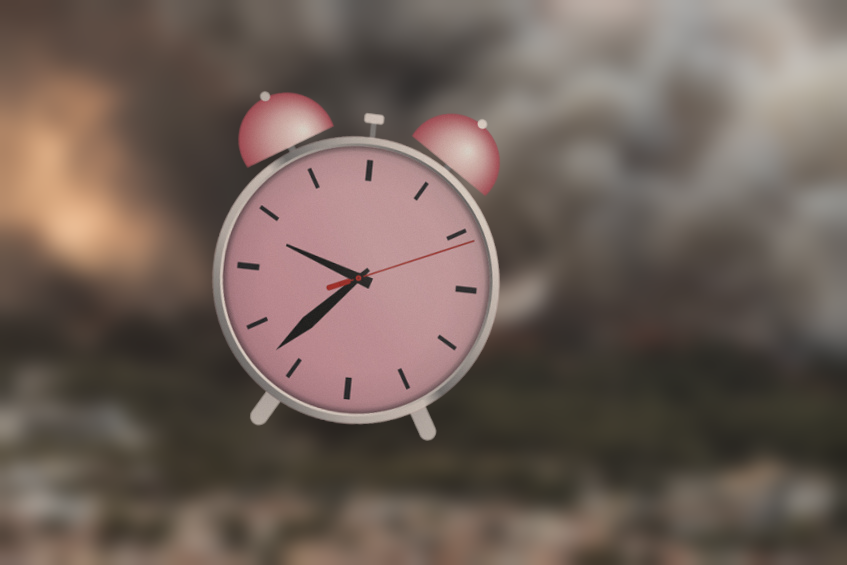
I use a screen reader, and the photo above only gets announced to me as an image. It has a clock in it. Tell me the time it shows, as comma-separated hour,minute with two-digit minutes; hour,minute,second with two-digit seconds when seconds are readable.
9,37,11
